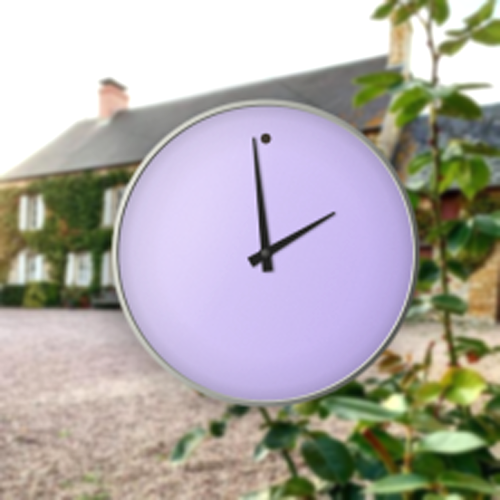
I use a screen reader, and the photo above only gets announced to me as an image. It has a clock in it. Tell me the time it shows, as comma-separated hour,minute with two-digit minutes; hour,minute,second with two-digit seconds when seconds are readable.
1,59
